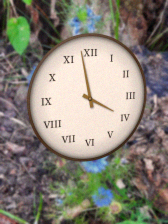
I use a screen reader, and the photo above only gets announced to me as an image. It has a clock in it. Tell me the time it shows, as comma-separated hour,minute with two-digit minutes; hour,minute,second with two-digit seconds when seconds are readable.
3,58
